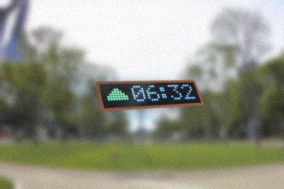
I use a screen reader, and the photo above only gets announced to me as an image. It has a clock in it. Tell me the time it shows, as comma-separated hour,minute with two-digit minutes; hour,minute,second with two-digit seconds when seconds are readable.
6,32
